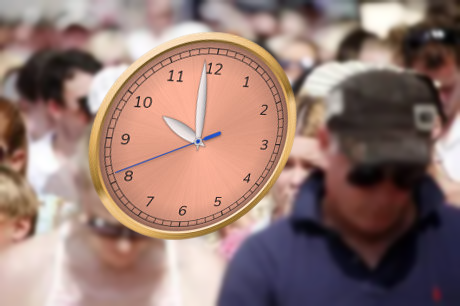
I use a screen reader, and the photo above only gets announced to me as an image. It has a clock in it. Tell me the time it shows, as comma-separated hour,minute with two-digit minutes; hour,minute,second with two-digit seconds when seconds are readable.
9,58,41
